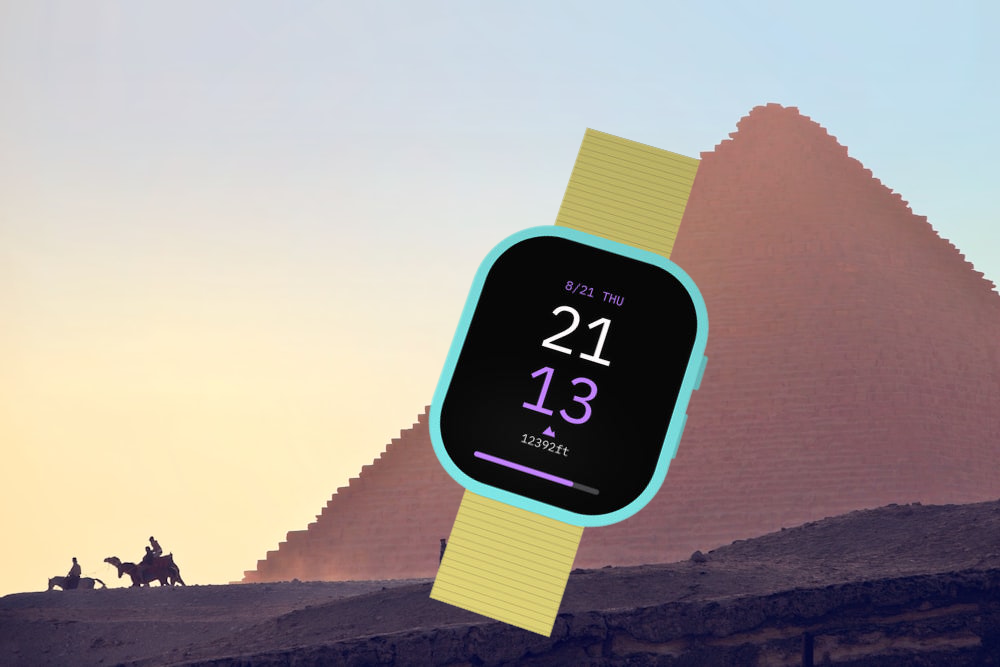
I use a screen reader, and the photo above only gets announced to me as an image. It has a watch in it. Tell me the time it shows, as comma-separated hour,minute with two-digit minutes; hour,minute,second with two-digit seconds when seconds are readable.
21,13
